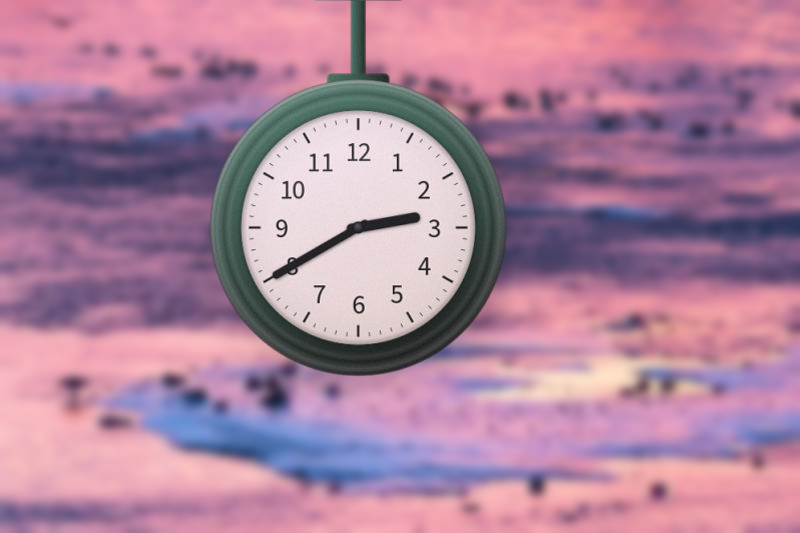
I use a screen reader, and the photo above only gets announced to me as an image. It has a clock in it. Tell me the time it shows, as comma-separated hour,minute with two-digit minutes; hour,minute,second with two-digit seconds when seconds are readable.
2,40
